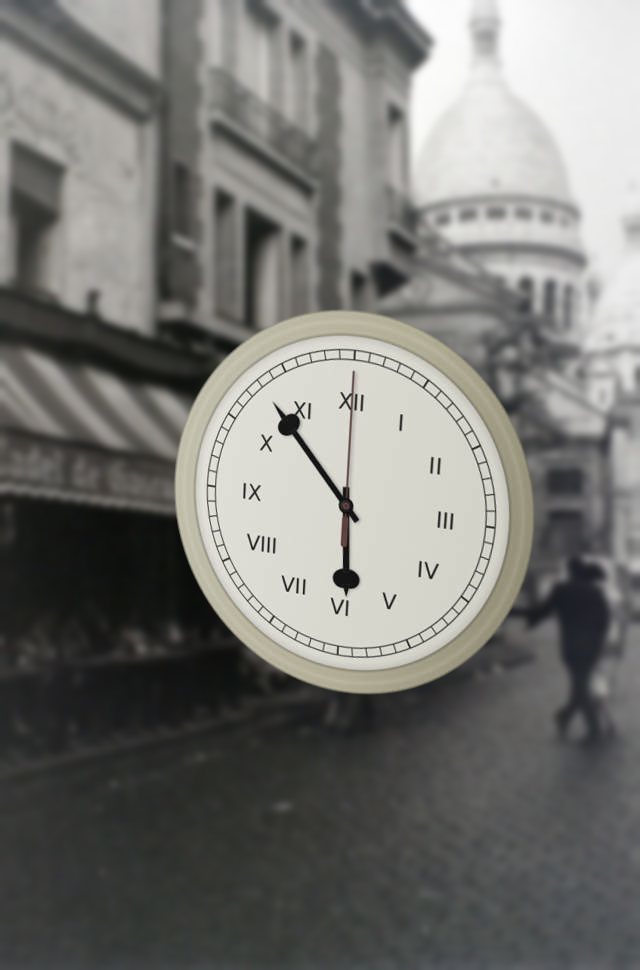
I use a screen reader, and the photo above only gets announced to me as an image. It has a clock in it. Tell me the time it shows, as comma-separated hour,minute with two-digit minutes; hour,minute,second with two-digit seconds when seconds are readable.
5,53,00
